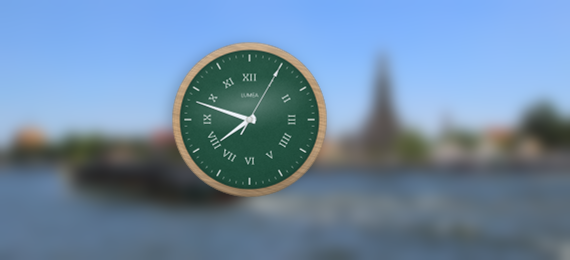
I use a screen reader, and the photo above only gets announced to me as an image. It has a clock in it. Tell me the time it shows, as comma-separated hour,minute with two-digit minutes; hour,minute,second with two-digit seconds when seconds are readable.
7,48,05
